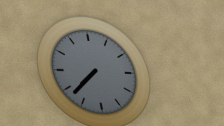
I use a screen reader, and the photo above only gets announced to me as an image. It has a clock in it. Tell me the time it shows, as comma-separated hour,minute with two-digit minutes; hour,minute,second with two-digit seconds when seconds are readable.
7,38
